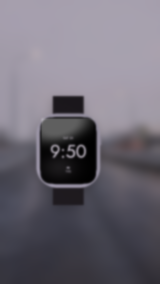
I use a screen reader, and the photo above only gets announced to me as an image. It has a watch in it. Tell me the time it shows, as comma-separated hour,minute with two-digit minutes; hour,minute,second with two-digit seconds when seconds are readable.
9,50
